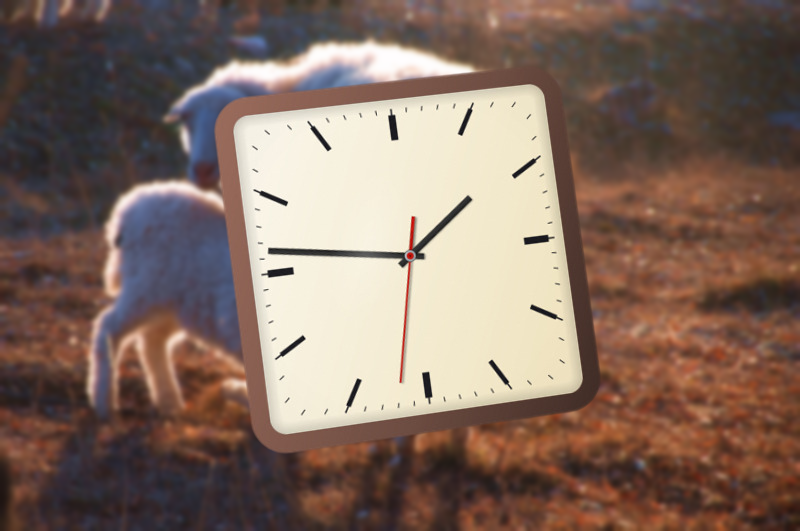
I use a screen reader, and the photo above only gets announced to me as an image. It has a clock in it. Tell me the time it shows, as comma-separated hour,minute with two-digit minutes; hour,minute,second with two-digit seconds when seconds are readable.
1,46,32
